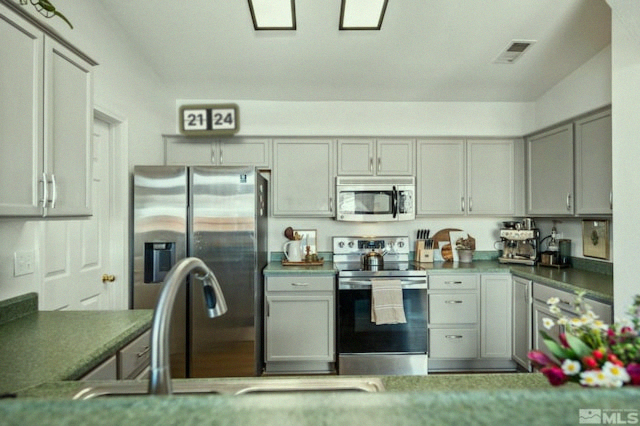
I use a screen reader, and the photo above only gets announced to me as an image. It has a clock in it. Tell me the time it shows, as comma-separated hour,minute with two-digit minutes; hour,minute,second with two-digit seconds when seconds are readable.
21,24
